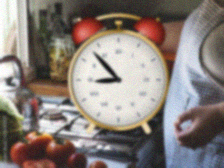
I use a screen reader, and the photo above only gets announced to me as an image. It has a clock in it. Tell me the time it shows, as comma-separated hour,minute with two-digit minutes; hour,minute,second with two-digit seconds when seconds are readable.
8,53
